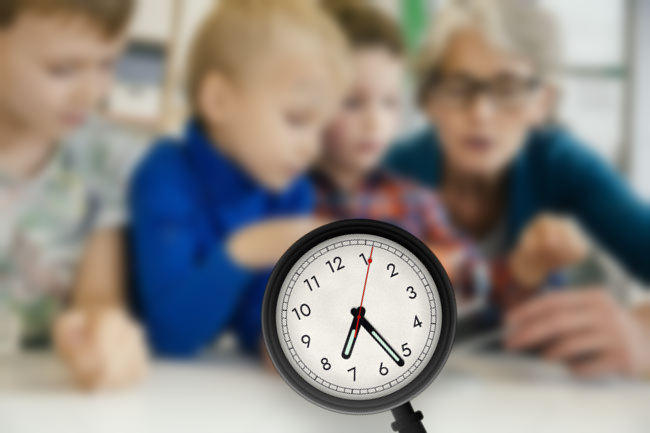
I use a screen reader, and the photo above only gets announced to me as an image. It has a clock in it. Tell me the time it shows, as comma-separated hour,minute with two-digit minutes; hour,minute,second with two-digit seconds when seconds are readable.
7,27,06
